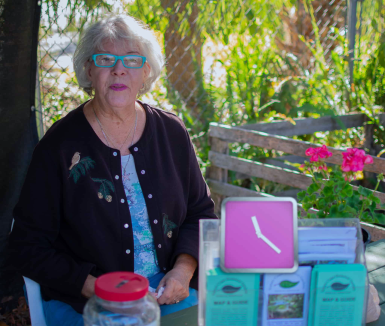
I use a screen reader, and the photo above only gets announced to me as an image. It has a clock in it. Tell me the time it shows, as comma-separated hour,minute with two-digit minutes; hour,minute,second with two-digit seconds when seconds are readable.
11,22
